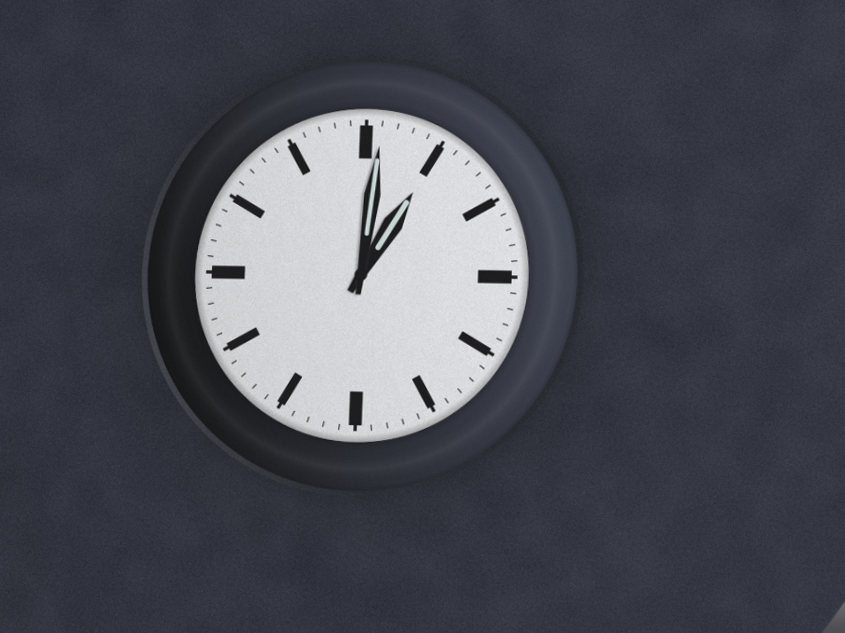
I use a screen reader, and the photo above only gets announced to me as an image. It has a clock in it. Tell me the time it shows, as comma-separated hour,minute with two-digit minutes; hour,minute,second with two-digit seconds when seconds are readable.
1,01
